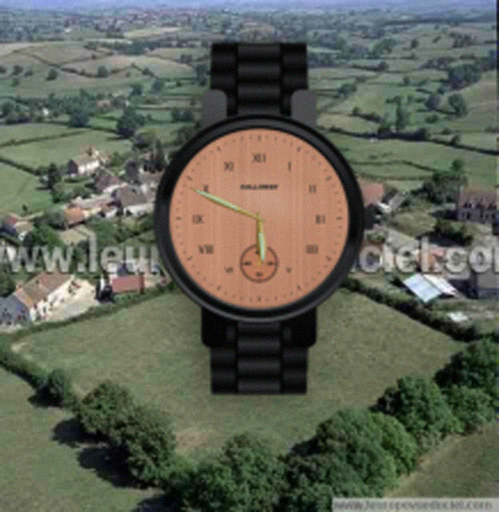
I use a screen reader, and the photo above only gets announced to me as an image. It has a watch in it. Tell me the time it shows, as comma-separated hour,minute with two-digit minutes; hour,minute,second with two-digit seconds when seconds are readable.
5,49
